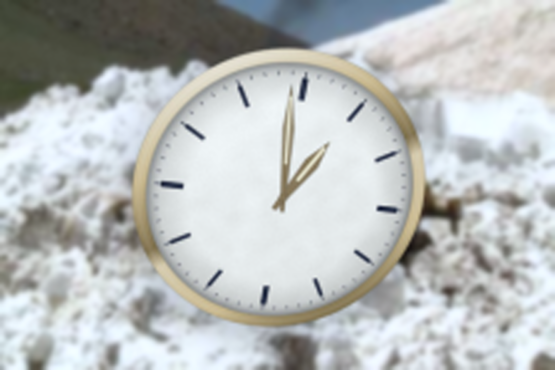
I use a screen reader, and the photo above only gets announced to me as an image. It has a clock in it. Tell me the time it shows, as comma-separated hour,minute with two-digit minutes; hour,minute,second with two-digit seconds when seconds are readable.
12,59
